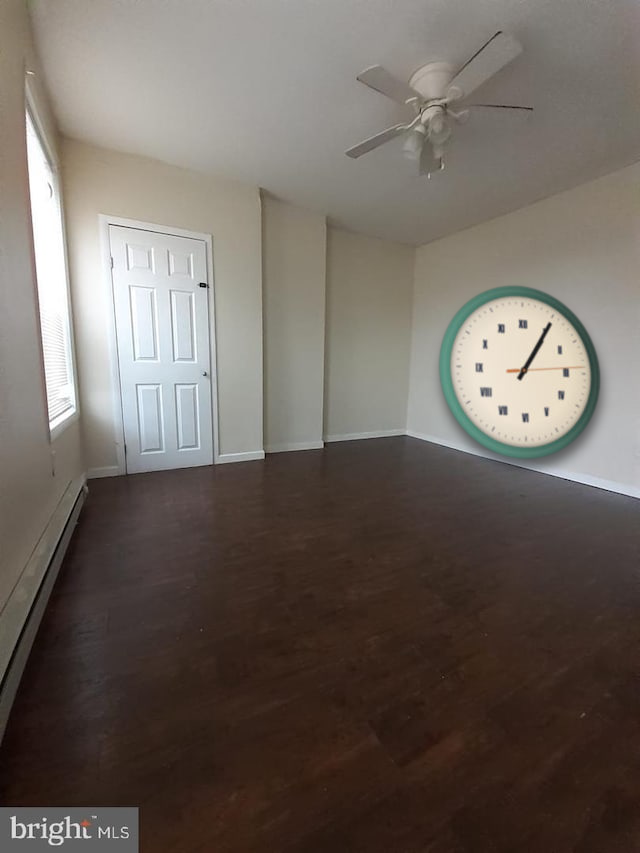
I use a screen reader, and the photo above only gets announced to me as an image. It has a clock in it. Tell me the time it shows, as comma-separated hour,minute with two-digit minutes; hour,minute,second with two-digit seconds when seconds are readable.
1,05,14
